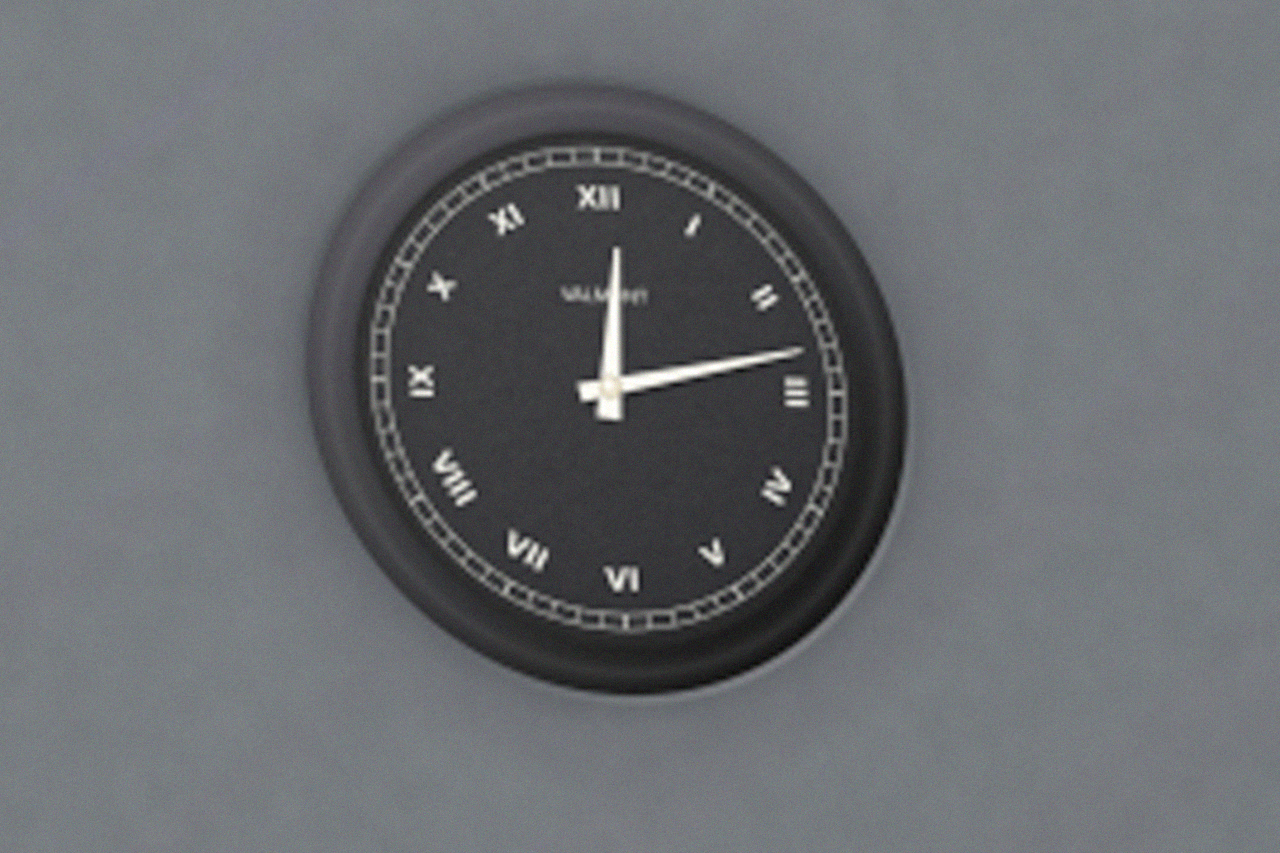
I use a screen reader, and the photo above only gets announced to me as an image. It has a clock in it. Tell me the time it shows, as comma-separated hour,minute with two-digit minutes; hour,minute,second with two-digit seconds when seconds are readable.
12,13
